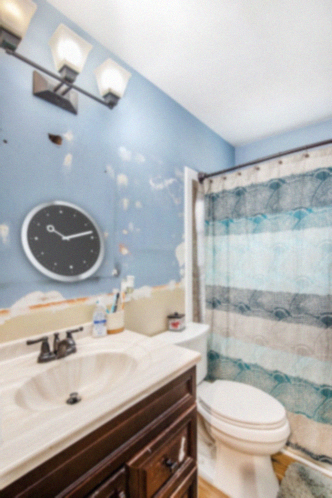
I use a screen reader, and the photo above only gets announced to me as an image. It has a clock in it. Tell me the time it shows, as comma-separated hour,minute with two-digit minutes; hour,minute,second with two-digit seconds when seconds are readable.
10,13
